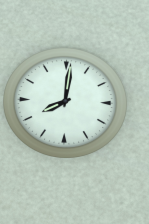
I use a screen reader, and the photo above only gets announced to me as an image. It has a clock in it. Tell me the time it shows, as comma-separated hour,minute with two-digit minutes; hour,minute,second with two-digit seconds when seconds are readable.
8,01
